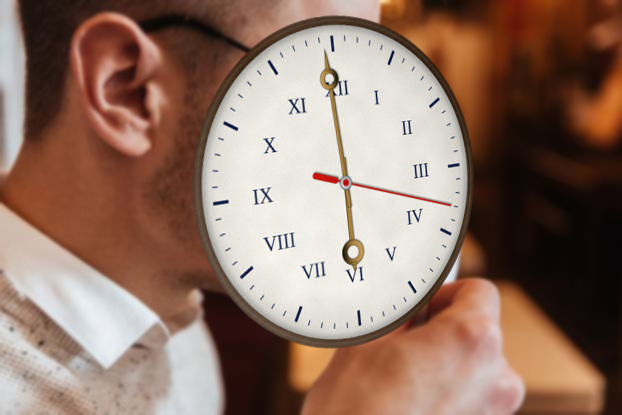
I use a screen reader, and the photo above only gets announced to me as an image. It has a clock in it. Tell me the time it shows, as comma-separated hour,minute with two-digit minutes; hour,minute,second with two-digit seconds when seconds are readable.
5,59,18
